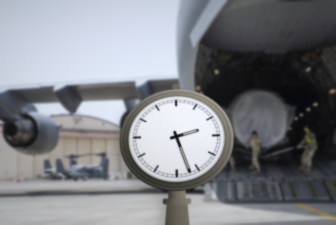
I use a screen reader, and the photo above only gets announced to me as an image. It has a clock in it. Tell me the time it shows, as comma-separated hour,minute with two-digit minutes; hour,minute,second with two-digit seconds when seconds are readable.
2,27
